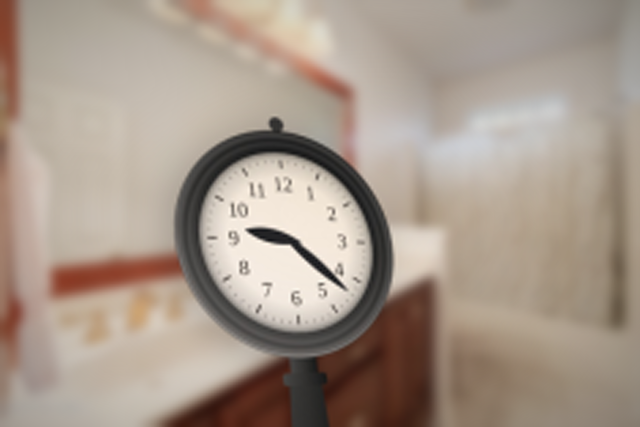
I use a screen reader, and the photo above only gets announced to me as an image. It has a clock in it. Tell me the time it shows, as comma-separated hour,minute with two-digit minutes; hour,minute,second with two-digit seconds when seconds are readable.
9,22
